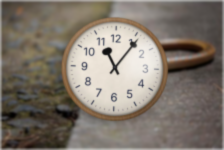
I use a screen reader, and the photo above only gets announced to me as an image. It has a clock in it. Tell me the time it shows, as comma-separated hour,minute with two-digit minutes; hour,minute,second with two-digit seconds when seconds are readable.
11,06
